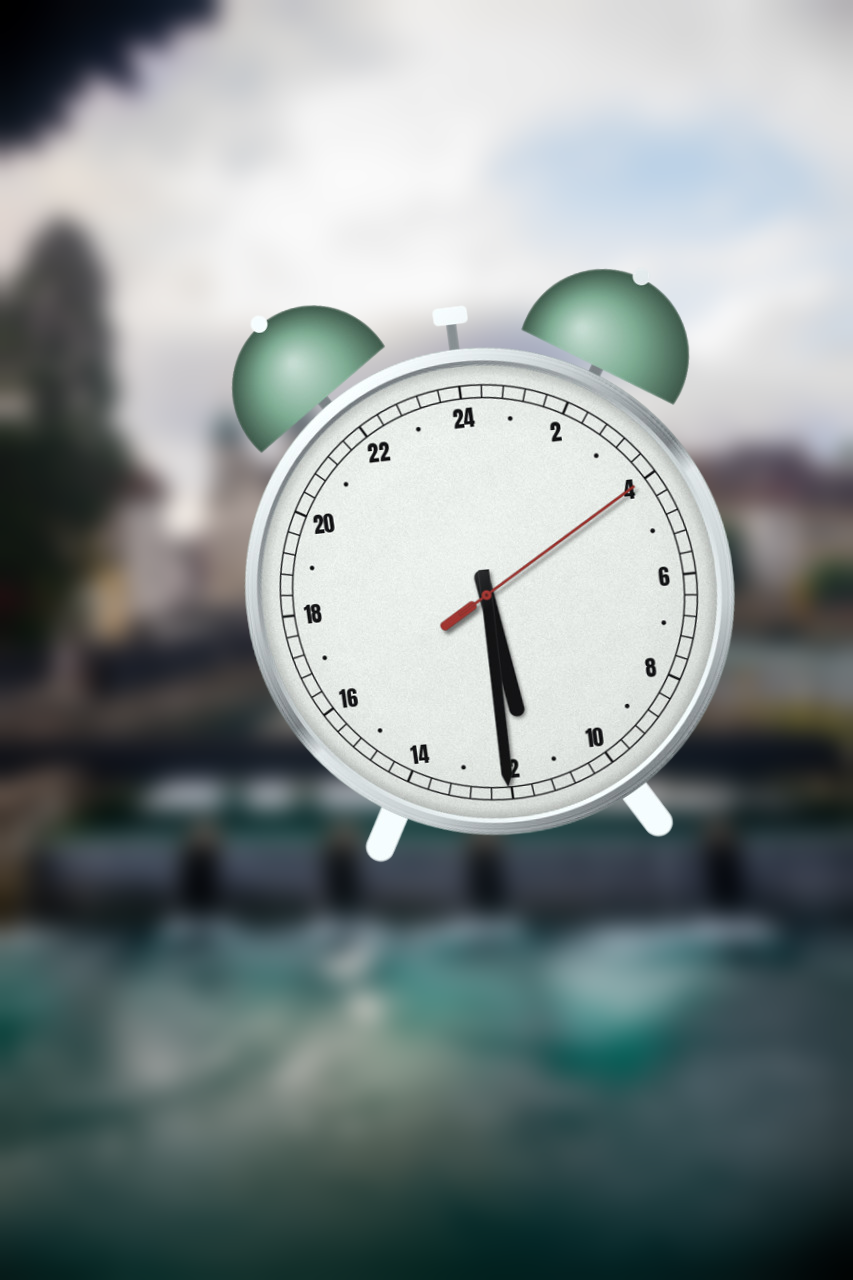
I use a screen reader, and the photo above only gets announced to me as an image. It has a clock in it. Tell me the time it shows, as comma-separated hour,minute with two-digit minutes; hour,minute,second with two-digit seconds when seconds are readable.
11,30,10
